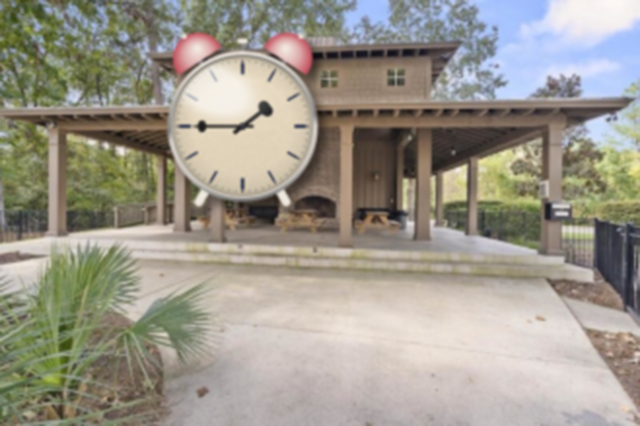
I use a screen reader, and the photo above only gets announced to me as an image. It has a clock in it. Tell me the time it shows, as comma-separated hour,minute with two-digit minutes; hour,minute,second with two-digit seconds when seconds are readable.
1,45
